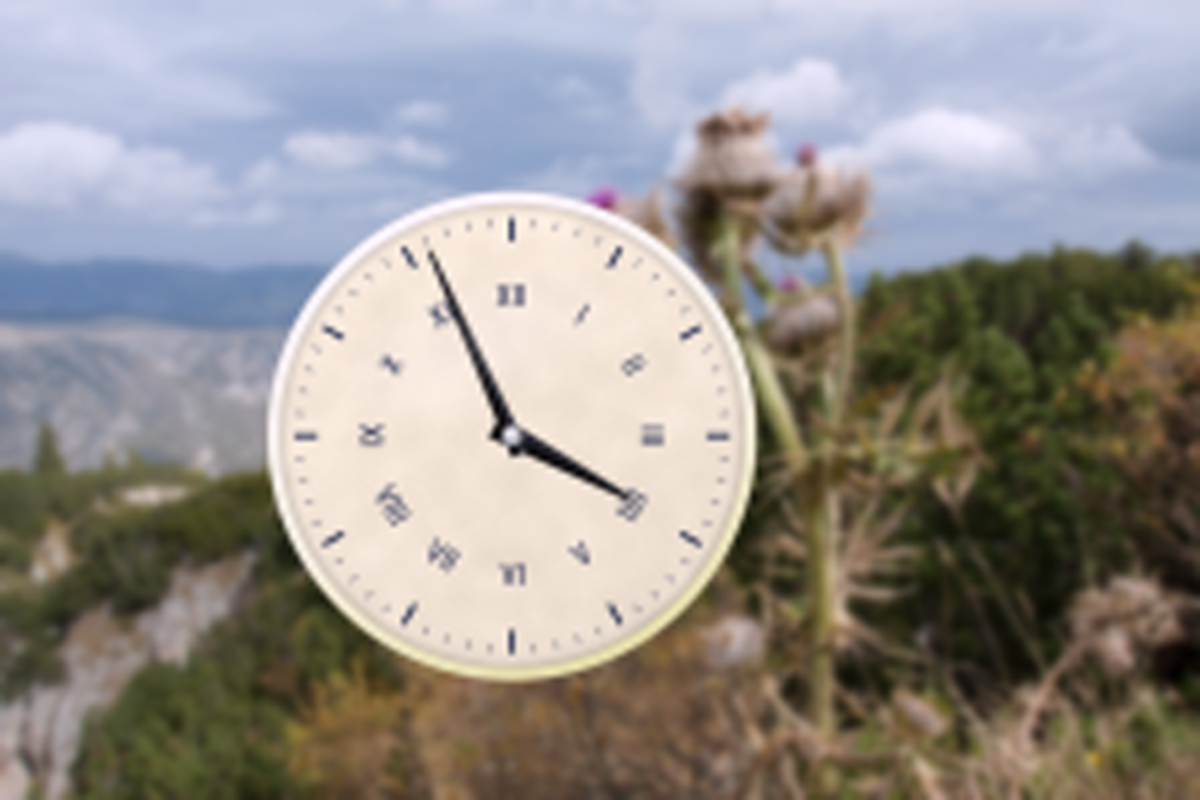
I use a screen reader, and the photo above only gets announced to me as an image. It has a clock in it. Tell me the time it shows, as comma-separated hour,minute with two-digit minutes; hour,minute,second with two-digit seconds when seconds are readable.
3,56
